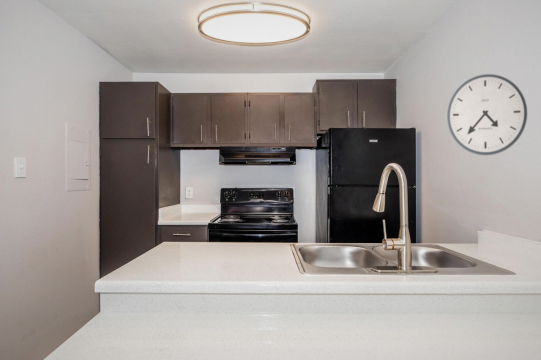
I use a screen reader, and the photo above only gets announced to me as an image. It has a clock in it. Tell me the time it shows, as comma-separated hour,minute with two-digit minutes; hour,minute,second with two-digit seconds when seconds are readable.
4,37
